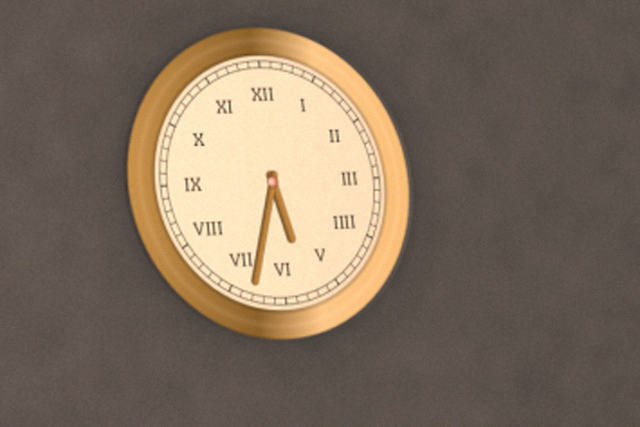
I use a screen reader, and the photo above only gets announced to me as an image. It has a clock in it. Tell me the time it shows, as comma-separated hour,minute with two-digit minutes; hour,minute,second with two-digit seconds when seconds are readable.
5,33
